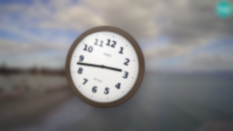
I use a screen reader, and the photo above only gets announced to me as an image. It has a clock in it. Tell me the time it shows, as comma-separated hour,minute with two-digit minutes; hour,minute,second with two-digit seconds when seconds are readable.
2,43
